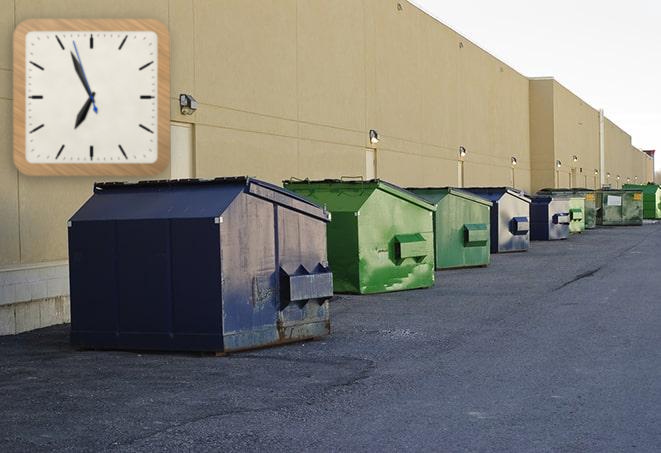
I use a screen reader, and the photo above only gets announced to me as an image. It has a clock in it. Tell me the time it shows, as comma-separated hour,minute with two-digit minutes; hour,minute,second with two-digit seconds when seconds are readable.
6,55,57
